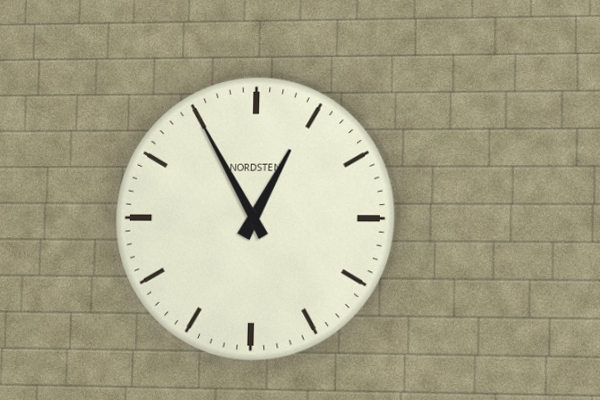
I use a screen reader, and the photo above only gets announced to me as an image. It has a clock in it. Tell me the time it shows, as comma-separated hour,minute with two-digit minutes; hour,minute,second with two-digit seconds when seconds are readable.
12,55
